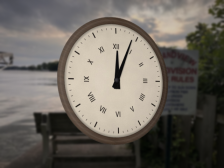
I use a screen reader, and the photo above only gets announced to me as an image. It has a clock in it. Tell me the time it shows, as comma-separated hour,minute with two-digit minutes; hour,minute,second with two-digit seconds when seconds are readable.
12,04
